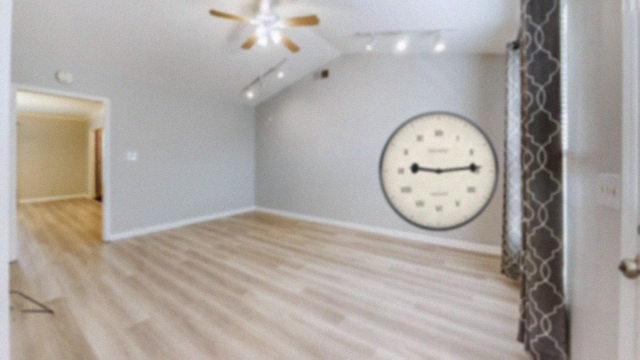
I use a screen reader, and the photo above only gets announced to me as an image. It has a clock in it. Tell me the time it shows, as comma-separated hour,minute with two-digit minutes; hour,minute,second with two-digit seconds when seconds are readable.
9,14
